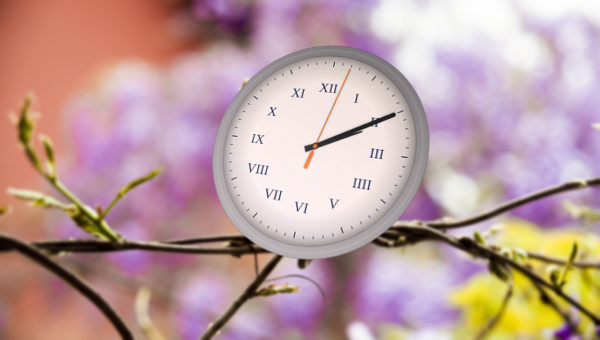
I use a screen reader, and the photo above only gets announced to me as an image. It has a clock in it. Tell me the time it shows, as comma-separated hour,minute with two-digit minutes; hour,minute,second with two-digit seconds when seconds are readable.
2,10,02
